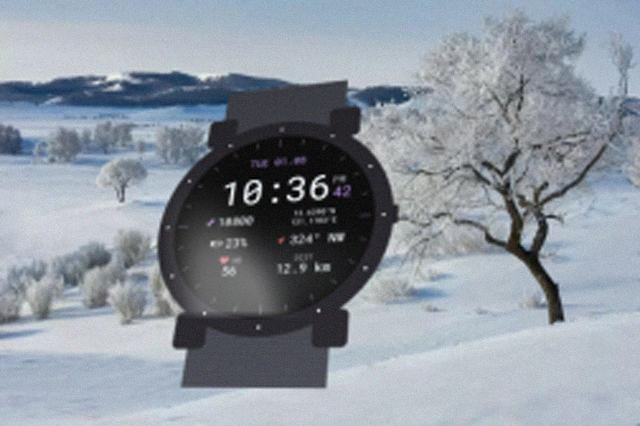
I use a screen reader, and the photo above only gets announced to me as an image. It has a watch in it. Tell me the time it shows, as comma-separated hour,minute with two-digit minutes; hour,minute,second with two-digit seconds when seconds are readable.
10,36
